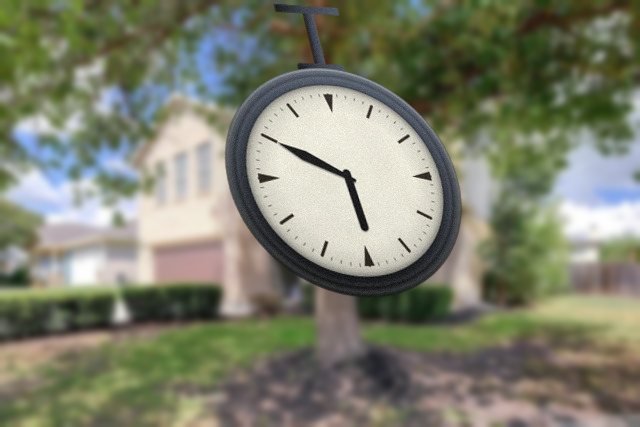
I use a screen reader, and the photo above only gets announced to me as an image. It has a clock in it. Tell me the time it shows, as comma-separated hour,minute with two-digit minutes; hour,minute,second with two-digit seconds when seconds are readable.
5,50
